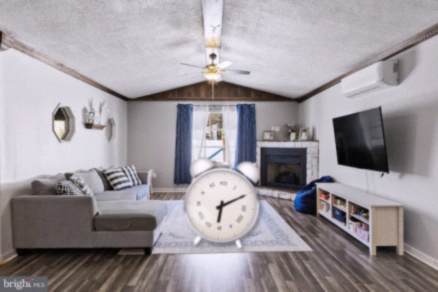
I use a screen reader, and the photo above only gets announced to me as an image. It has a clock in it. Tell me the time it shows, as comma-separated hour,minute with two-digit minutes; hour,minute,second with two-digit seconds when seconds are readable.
6,10
